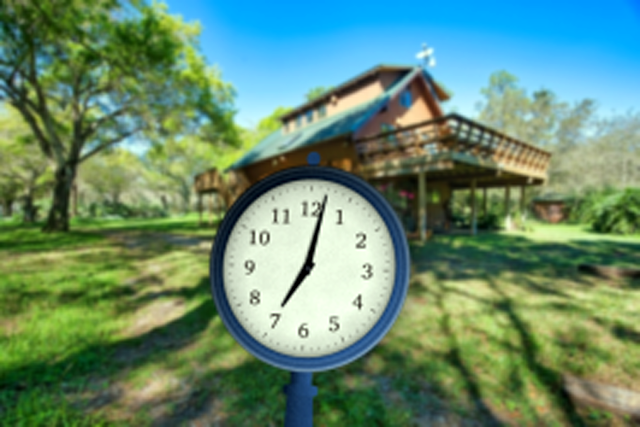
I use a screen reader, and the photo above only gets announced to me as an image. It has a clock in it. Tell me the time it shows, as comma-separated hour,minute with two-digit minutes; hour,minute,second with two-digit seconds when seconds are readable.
7,02
